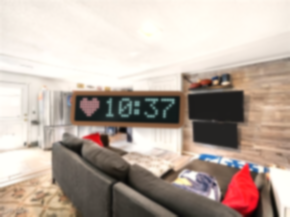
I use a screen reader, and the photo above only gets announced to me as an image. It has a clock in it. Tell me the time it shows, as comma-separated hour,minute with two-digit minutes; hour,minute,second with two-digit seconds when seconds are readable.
10,37
